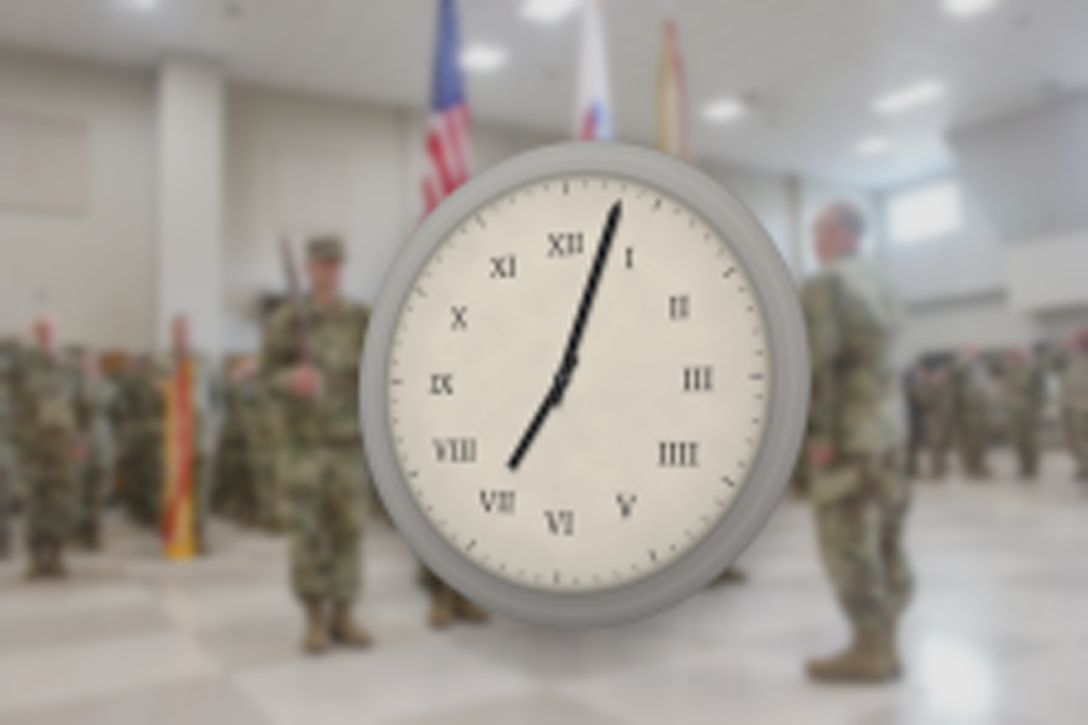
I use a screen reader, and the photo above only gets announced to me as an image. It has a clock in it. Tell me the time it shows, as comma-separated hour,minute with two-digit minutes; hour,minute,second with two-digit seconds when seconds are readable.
7,03
